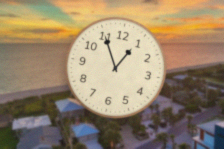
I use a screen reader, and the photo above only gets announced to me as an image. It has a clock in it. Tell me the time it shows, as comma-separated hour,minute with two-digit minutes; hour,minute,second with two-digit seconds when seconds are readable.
12,55
